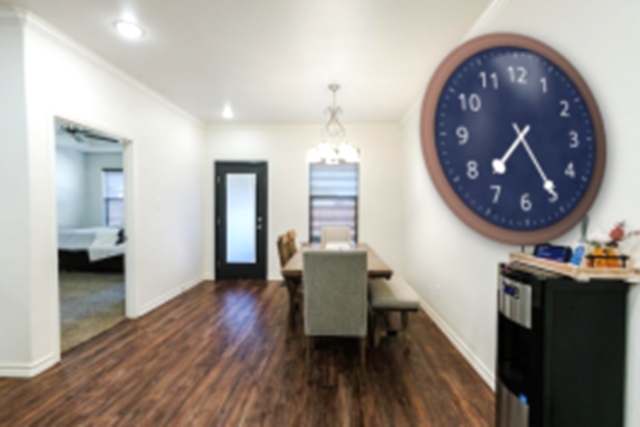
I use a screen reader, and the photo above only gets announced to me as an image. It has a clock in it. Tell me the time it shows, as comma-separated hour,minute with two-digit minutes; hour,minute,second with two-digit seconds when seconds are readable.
7,25
